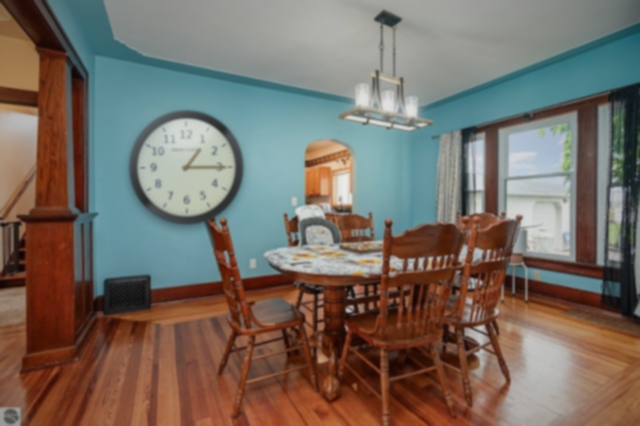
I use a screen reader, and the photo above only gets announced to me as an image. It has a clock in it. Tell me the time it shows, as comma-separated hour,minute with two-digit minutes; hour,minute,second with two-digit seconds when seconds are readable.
1,15
